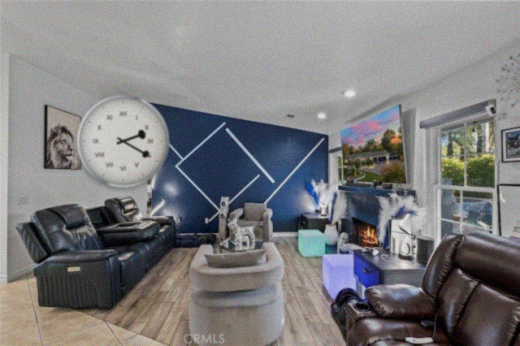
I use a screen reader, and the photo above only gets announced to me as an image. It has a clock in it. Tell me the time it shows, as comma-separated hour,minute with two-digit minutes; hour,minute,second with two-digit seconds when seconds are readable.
2,20
